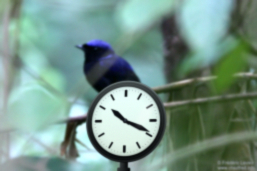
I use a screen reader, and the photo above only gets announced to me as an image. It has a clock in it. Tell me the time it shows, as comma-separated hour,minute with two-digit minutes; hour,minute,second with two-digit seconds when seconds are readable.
10,19
